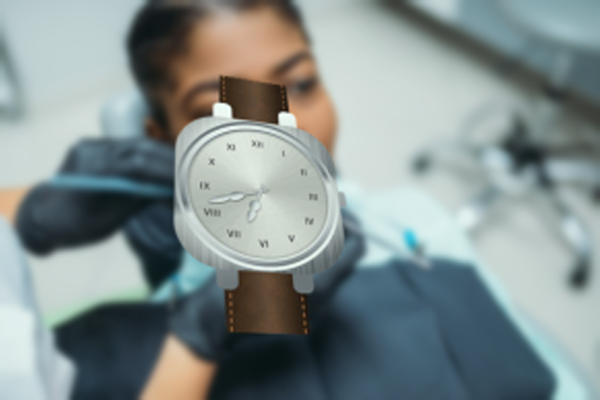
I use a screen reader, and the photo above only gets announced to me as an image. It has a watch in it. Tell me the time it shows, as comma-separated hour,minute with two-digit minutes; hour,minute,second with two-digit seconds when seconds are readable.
6,42
